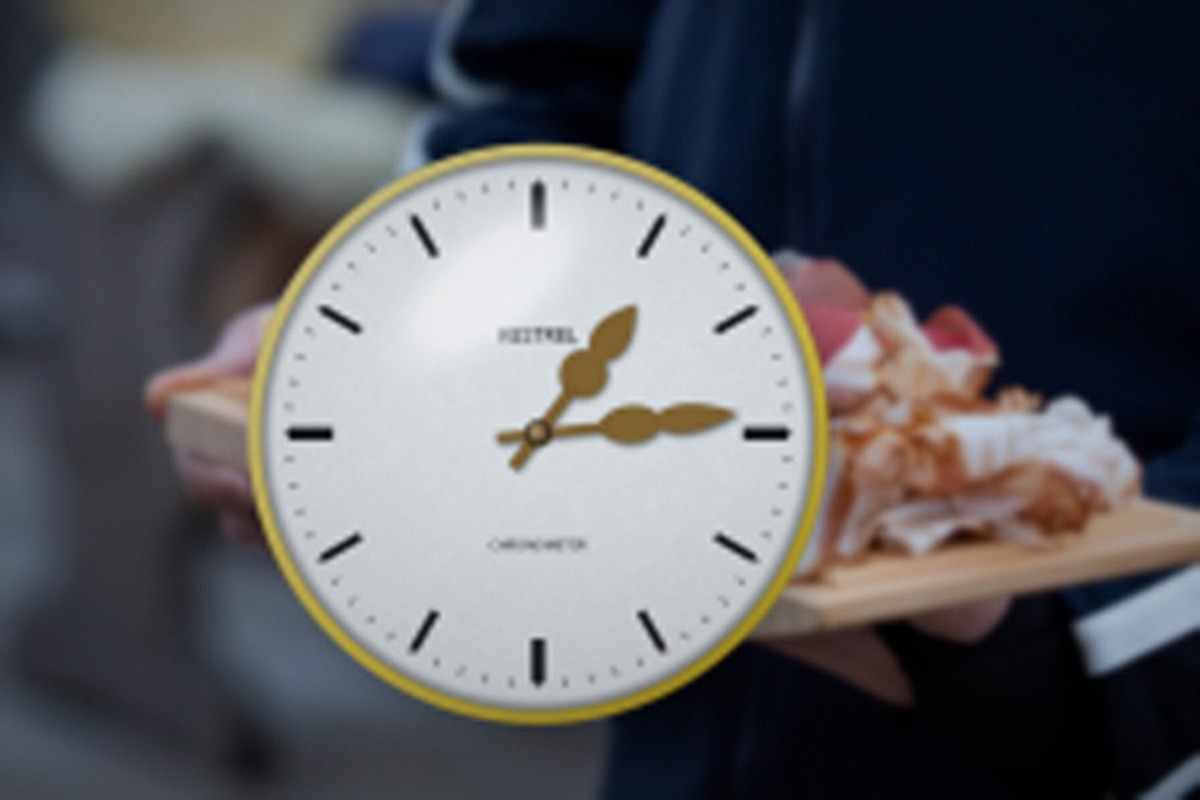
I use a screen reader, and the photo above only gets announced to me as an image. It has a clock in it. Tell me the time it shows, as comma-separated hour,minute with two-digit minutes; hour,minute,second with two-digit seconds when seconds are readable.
1,14
